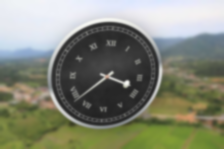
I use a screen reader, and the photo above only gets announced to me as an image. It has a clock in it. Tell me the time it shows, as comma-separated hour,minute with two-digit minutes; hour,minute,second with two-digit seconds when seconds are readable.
3,38
